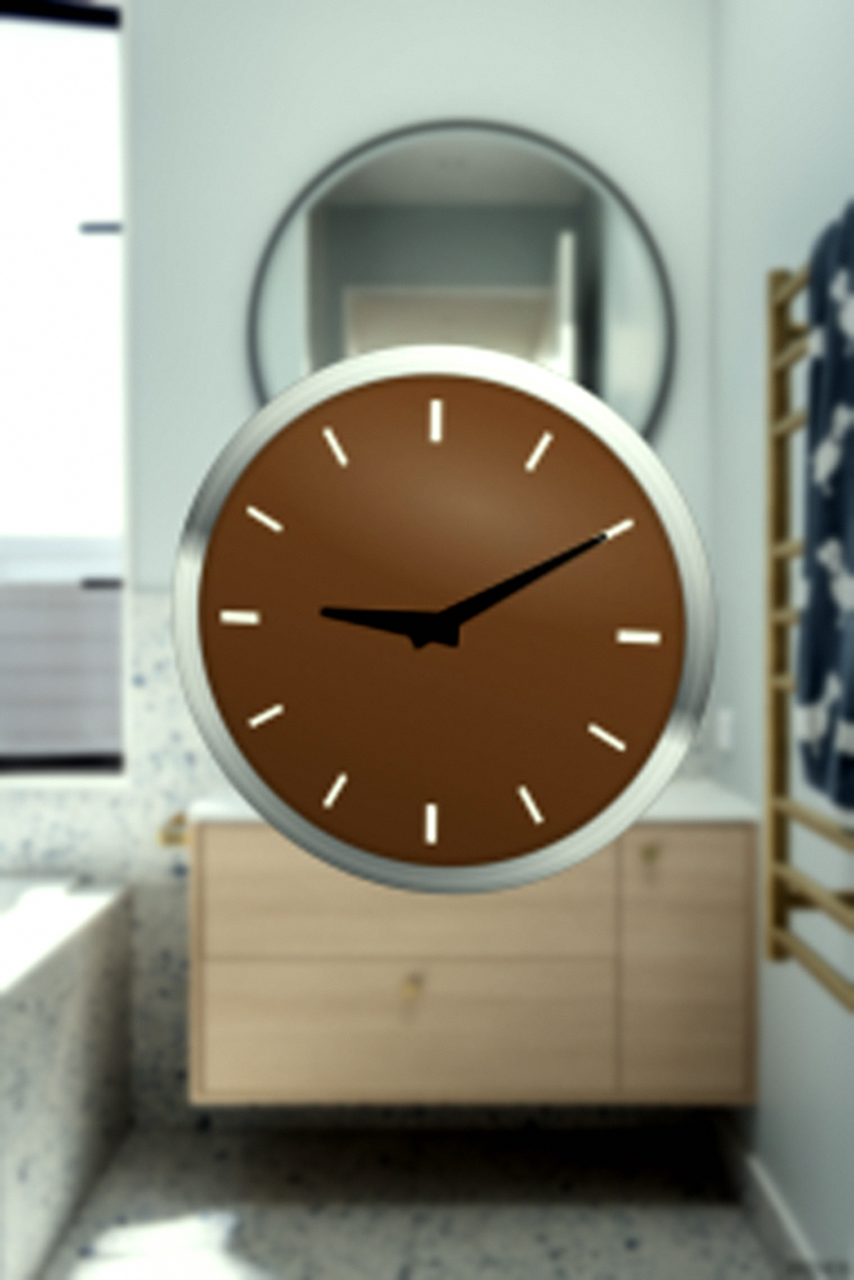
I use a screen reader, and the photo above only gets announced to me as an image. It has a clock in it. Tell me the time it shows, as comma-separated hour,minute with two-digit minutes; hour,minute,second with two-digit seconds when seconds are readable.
9,10
